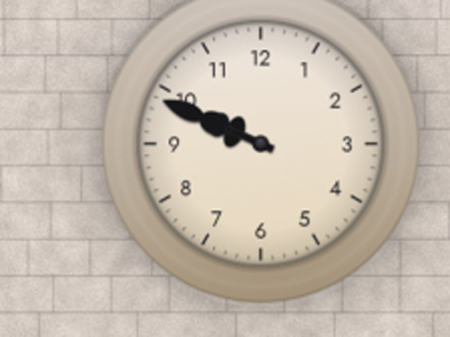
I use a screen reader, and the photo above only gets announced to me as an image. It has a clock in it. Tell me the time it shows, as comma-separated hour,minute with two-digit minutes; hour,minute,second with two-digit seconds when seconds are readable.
9,49
